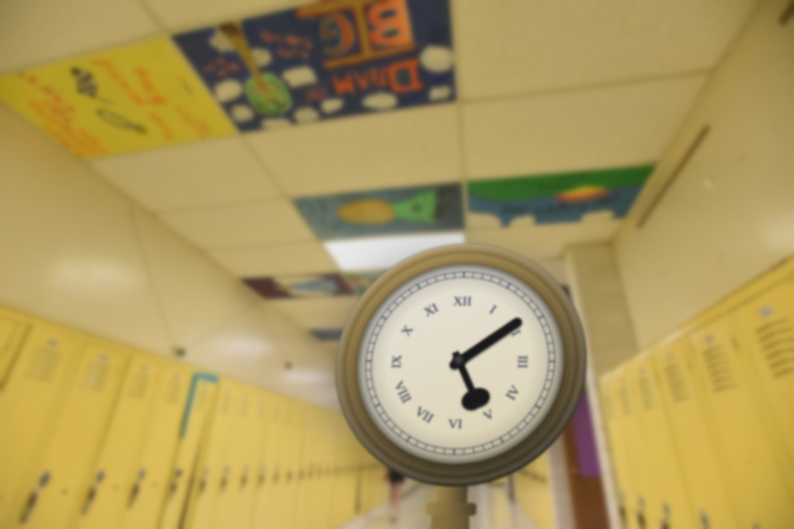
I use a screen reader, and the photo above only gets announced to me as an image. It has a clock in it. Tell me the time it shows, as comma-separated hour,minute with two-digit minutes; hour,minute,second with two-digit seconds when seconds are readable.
5,09
